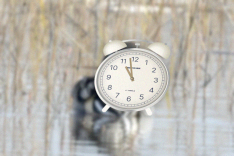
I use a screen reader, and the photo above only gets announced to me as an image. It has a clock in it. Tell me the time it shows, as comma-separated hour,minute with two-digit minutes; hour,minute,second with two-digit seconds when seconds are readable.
10,58
